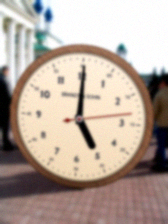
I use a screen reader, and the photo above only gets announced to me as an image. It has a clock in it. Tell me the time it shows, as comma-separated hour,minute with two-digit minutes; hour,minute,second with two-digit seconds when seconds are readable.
5,00,13
